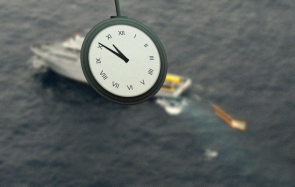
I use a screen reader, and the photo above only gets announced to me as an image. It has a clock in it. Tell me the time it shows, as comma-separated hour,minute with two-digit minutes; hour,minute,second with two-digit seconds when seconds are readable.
10,51
